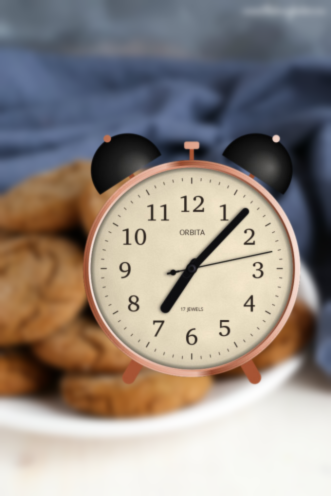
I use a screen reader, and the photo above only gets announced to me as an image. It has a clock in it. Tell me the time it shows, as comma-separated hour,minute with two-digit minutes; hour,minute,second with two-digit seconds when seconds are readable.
7,07,13
